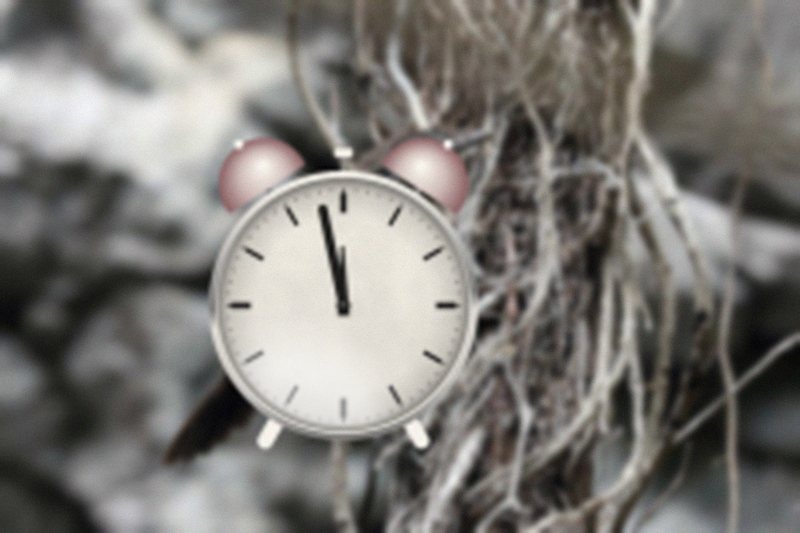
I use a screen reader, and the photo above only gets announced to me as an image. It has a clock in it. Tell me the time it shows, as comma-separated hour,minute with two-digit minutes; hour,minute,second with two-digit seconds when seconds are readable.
11,58
